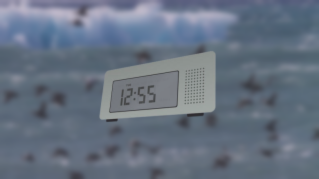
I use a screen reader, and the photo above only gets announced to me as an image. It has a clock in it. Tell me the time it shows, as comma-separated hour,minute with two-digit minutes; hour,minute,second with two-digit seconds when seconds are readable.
12,55
